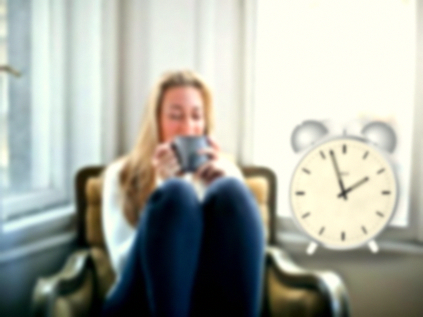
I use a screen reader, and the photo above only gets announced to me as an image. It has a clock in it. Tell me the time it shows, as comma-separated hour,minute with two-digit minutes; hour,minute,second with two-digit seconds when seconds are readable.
1,57
